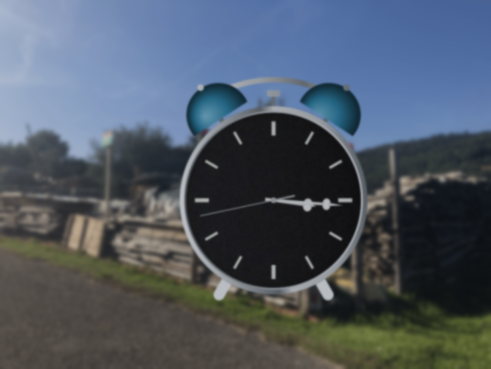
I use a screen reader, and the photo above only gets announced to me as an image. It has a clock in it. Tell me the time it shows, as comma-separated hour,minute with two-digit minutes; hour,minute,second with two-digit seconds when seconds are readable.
3,15,43
